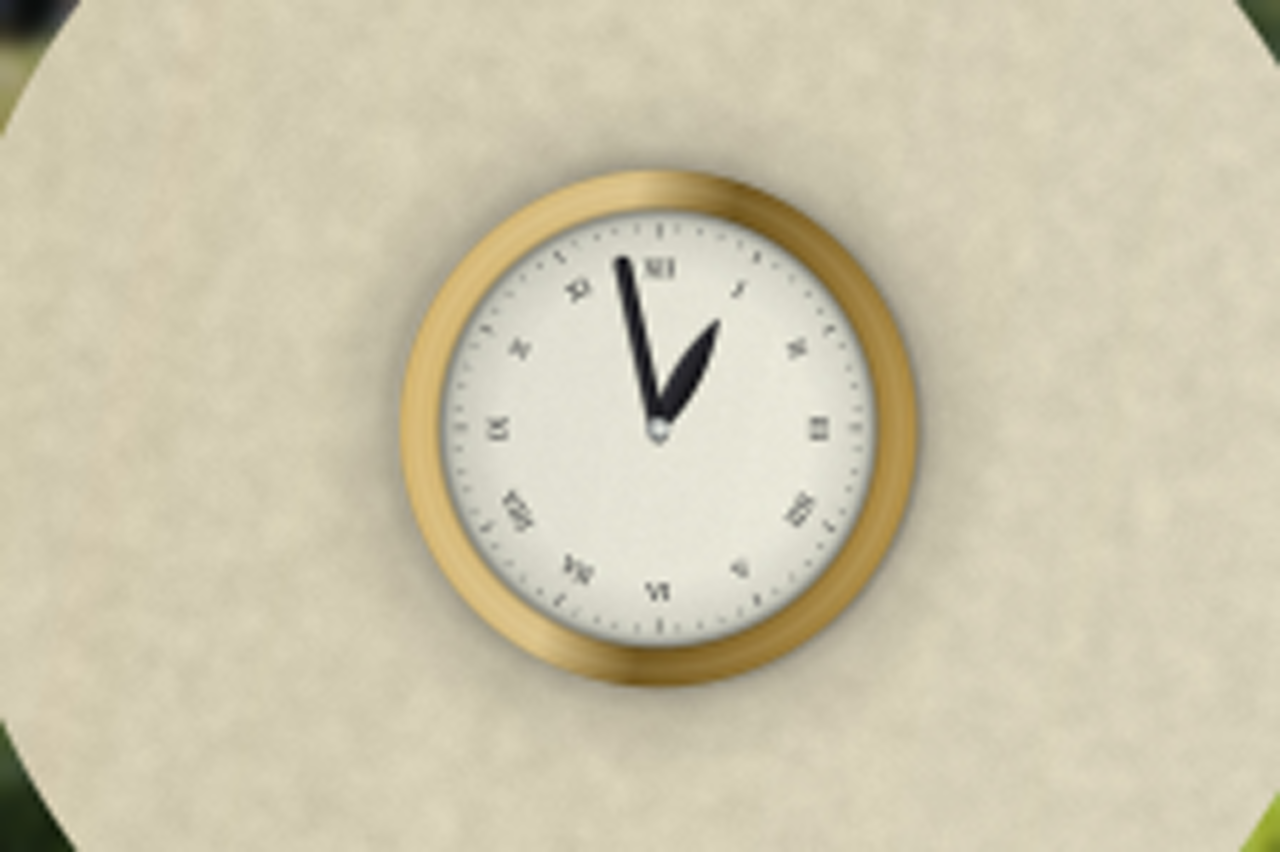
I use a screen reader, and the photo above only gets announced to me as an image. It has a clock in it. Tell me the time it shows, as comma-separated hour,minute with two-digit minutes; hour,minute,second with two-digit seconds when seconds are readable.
12,58
